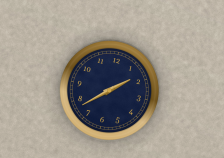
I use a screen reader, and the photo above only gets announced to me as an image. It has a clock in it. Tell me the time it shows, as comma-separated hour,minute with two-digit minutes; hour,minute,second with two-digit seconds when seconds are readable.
1,38
